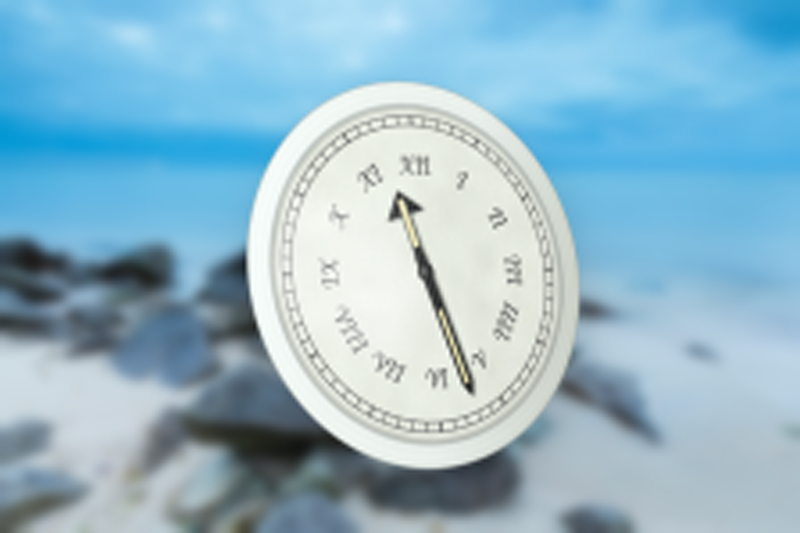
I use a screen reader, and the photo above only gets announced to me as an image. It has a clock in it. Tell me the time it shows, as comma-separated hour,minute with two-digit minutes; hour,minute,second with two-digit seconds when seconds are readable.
11,27
